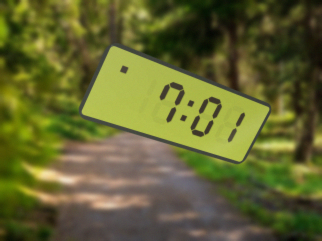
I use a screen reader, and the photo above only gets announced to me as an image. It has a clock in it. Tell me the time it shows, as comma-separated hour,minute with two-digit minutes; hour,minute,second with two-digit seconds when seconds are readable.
7,01
